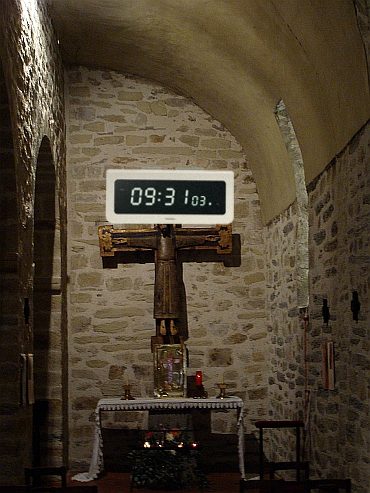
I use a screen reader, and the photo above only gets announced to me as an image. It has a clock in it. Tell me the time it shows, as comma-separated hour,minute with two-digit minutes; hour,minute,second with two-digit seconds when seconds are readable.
9,31,03
